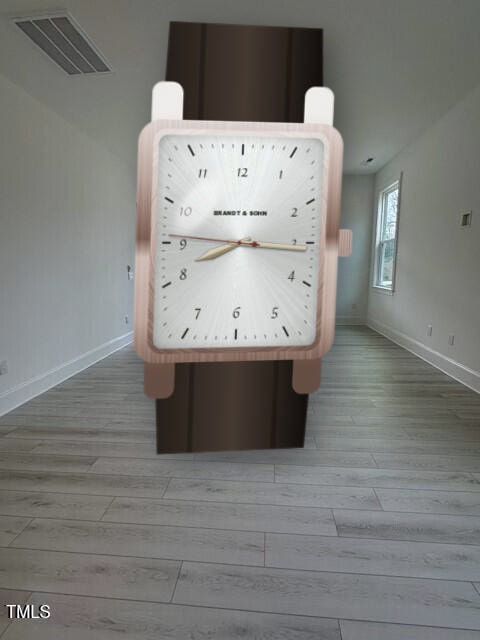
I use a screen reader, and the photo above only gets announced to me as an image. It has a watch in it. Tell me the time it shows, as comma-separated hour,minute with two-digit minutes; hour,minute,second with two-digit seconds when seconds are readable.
8,15,46
